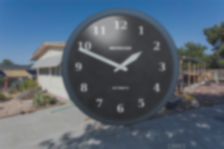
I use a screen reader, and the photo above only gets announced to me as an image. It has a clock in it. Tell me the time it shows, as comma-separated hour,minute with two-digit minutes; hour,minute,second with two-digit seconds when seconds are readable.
1,49
